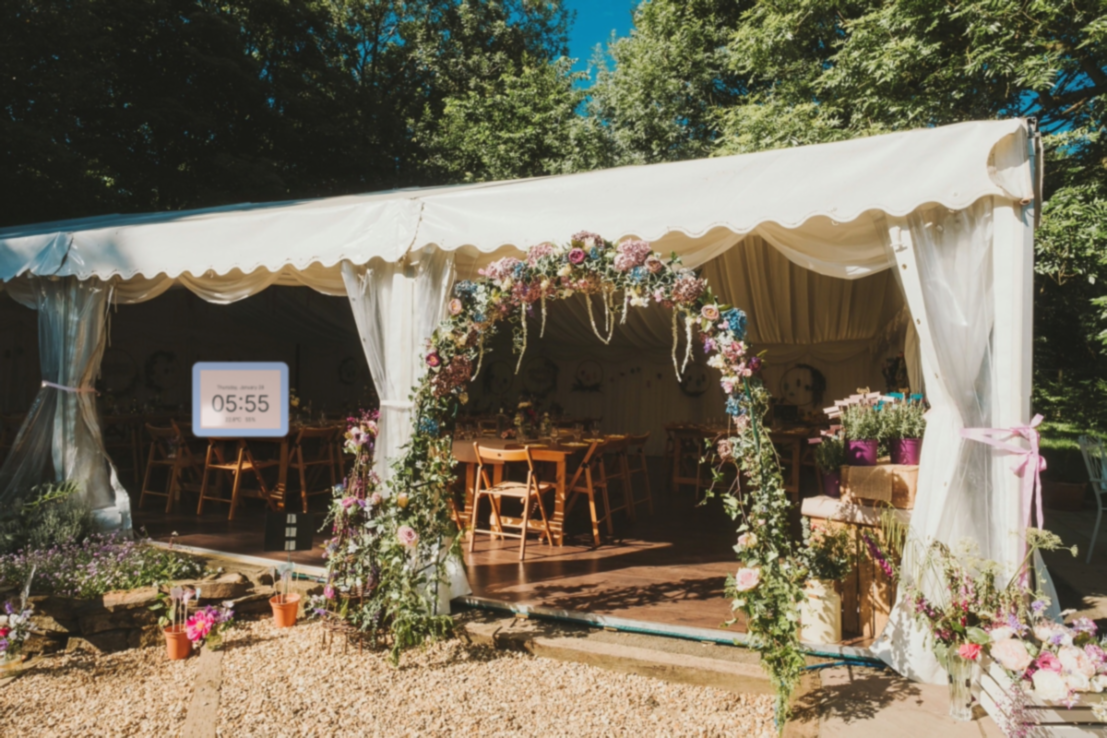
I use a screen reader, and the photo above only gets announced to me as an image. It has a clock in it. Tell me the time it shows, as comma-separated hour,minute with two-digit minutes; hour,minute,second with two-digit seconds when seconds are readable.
5,55
